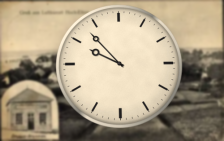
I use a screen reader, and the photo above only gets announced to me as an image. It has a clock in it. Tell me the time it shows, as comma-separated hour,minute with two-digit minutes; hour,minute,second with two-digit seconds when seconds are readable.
9,53
